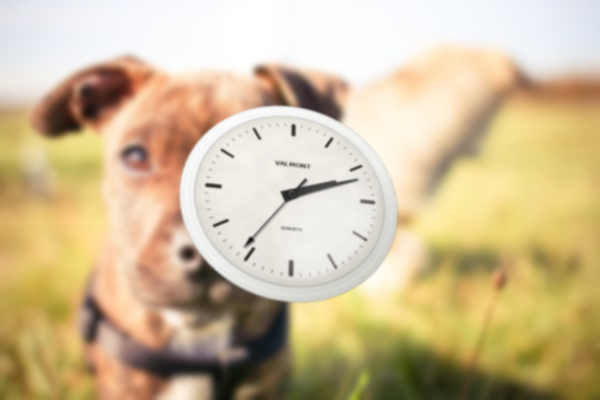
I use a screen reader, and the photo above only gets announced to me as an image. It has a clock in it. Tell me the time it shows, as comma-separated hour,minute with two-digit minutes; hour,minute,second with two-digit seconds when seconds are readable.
2,11,36
